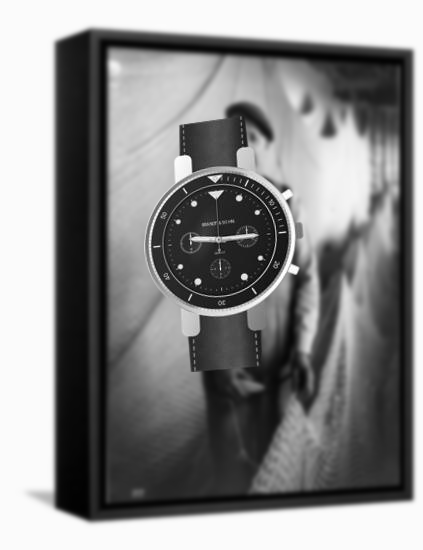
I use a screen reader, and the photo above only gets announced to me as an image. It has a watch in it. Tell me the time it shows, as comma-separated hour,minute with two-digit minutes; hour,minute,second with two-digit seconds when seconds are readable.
9,15
